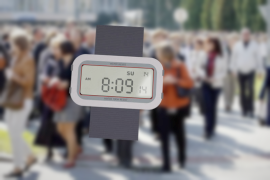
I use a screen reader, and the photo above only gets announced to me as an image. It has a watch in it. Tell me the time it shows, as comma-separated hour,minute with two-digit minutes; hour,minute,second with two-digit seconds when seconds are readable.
8,09,14
